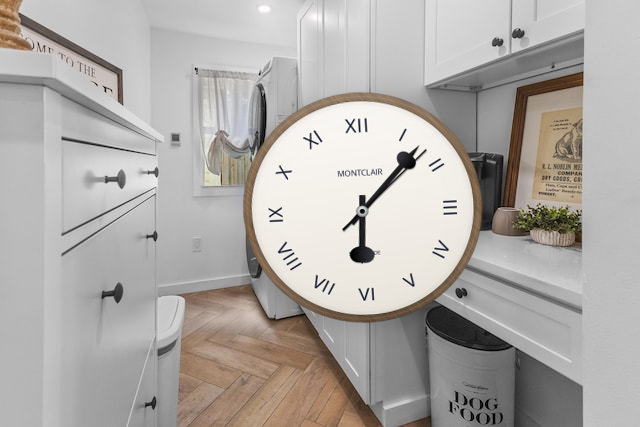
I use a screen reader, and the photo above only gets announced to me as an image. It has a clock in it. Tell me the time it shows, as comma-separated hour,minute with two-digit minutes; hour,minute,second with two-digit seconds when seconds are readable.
6,07,08
